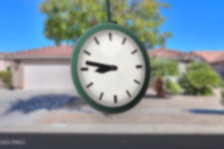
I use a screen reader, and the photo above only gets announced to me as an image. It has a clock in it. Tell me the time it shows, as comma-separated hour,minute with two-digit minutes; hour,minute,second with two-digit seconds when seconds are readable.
8,47
